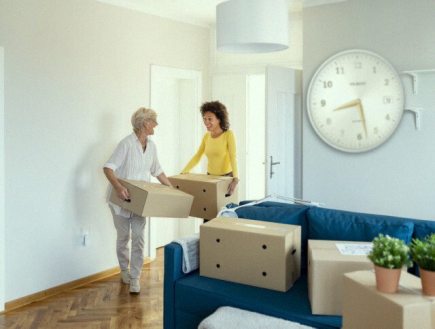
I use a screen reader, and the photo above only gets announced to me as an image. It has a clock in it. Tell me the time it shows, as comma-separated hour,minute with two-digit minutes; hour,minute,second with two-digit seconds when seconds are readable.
8,28
